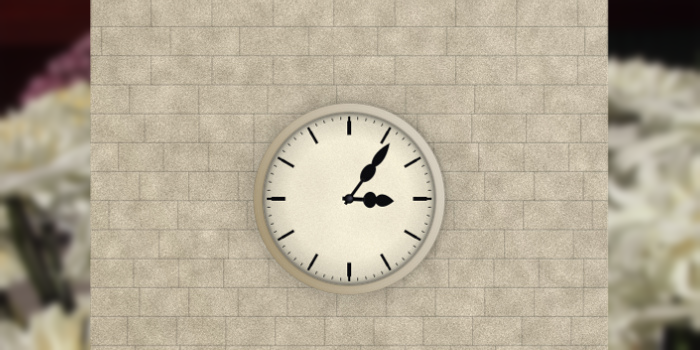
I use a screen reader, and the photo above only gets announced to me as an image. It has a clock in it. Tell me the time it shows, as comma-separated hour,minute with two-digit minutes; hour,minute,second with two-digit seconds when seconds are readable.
3,06
